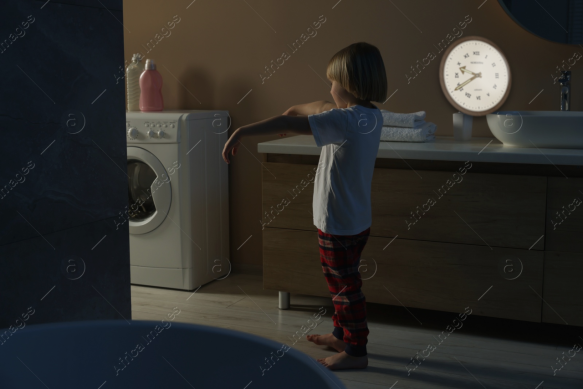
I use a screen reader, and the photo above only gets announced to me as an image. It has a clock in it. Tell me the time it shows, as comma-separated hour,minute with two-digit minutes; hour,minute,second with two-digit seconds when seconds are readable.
9,40
